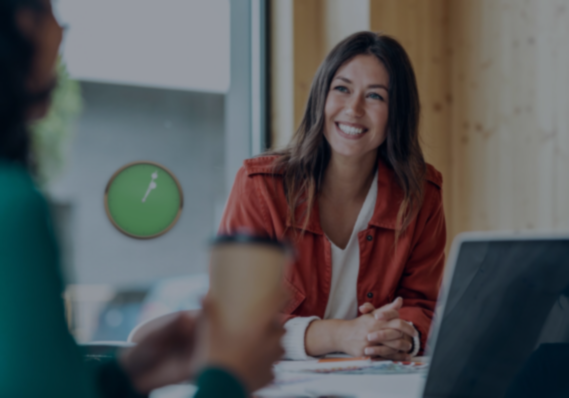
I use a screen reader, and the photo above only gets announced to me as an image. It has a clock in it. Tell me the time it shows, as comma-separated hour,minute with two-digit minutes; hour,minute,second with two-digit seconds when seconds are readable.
1,04
